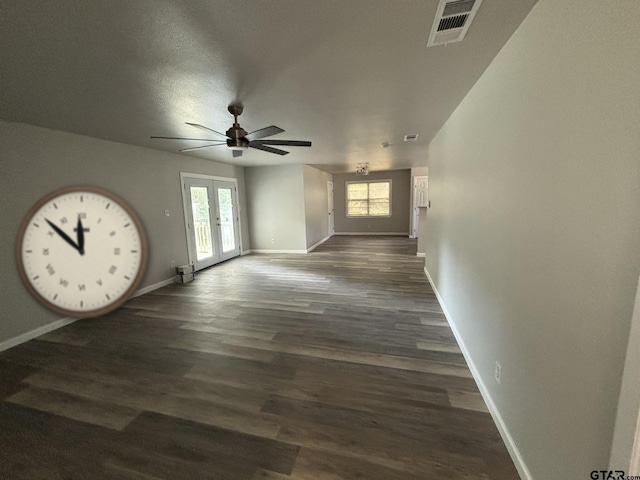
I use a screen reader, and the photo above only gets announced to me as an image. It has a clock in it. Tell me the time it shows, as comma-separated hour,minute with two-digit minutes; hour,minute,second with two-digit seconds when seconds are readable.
11,52
